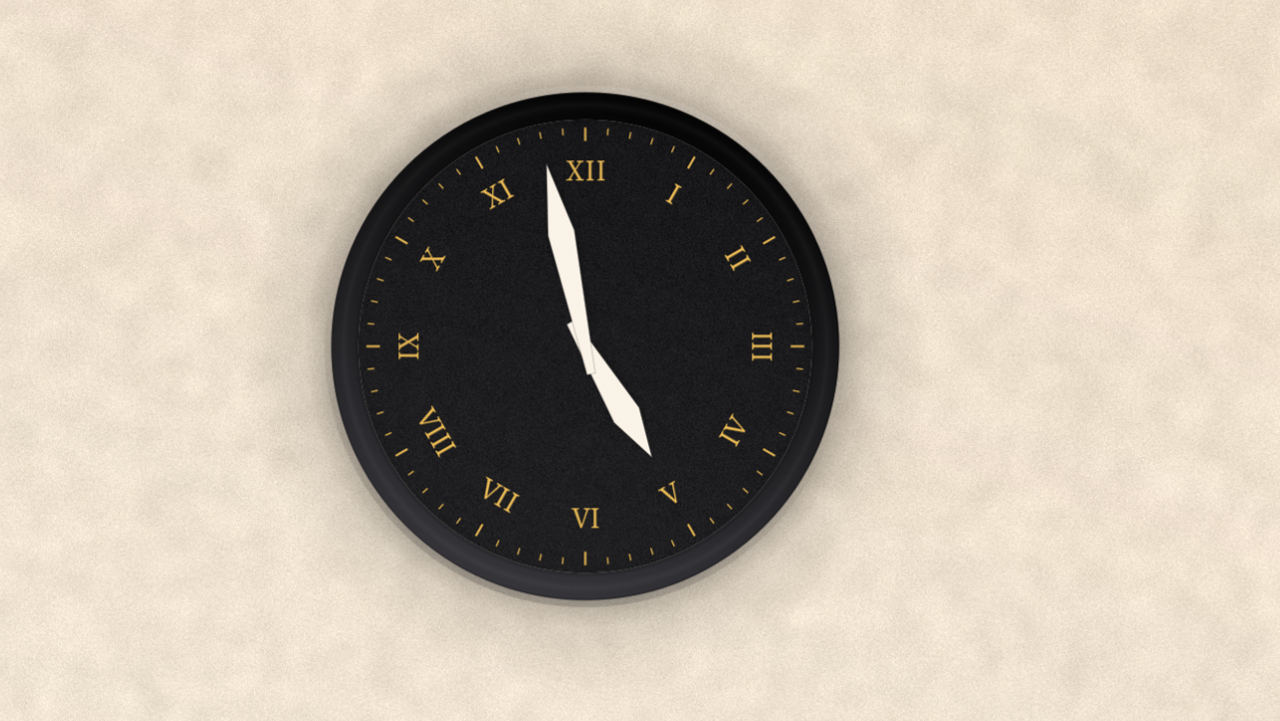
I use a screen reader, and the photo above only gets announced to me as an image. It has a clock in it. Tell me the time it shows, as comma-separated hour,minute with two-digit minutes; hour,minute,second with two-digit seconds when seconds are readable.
4,58
